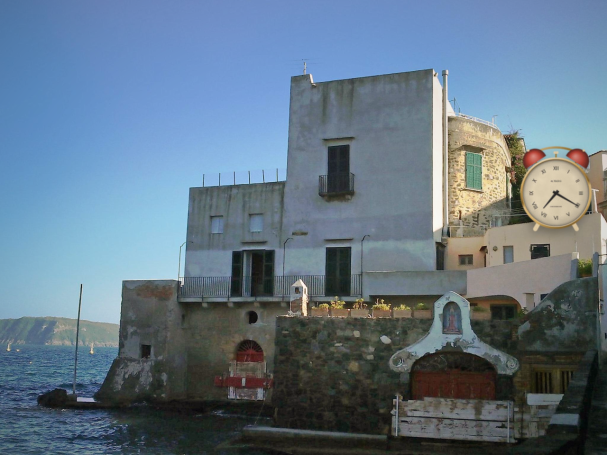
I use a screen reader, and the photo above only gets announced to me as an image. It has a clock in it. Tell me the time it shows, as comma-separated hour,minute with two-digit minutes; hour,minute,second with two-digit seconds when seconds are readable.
7,20
